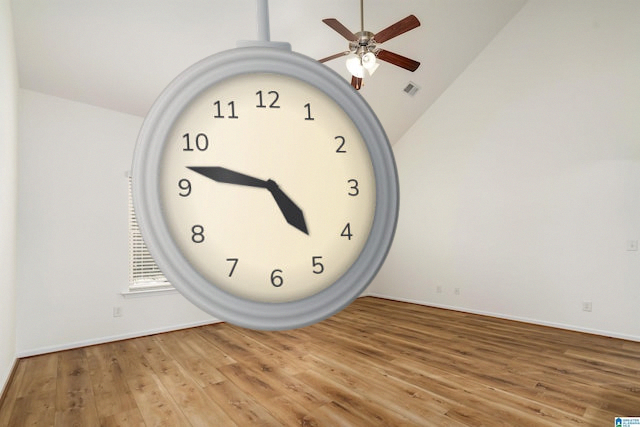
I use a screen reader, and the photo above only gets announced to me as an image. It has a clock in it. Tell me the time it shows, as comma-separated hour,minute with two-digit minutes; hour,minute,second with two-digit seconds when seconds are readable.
4,47
